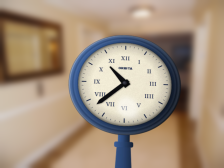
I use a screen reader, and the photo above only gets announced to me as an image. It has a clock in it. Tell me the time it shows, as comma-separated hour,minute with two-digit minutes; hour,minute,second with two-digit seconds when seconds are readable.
10,38
